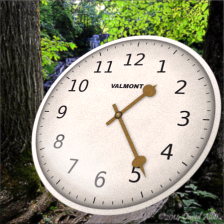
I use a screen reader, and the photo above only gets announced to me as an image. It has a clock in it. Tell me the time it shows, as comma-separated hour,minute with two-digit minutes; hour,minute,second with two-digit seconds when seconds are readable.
1,24
